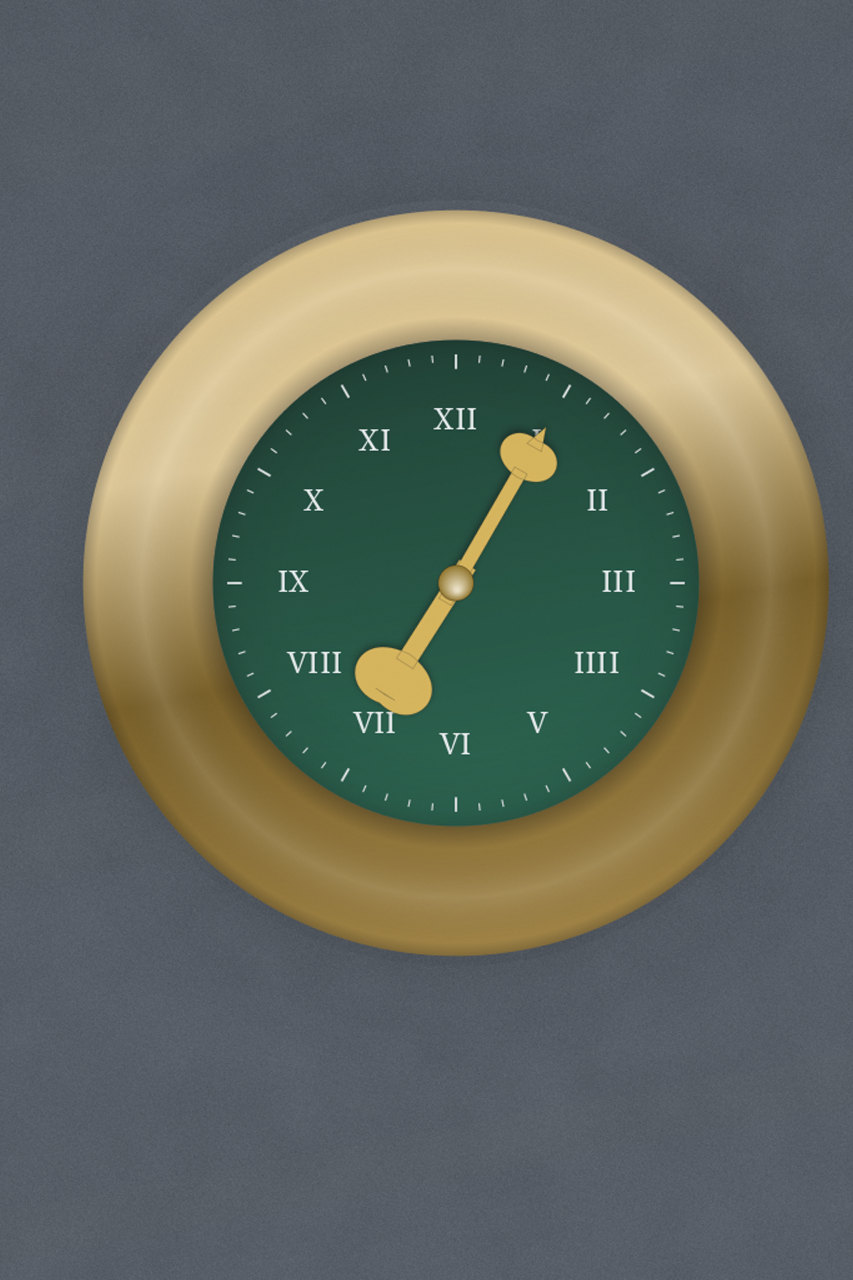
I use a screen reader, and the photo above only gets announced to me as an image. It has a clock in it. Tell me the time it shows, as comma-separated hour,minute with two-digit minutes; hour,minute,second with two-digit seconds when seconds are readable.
7,05
